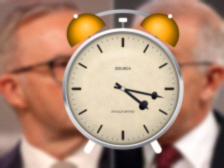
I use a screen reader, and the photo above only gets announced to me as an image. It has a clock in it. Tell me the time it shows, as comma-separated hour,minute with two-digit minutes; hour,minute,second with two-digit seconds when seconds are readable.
4,17
